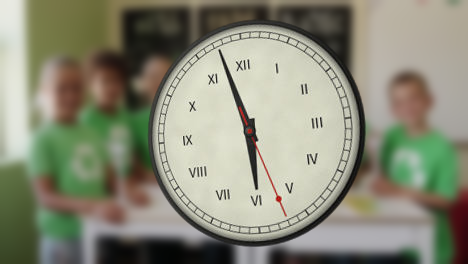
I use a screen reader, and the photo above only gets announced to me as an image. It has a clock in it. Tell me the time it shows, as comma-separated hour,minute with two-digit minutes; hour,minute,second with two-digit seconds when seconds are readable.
5,57,27
